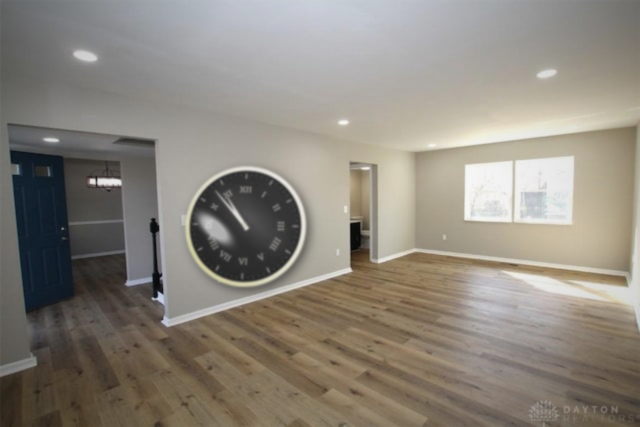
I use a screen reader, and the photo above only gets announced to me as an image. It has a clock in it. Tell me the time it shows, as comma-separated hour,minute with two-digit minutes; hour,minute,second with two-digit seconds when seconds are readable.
10,53
